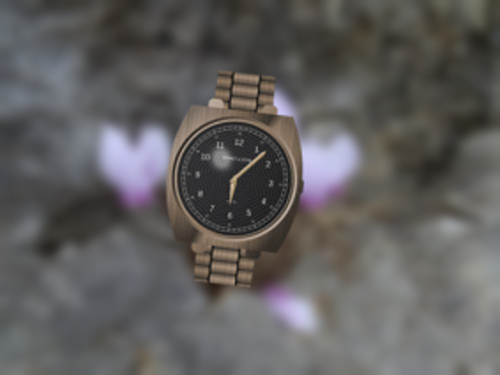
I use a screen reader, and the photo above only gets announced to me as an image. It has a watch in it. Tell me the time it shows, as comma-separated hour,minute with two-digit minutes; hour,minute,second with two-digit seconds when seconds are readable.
6,07
